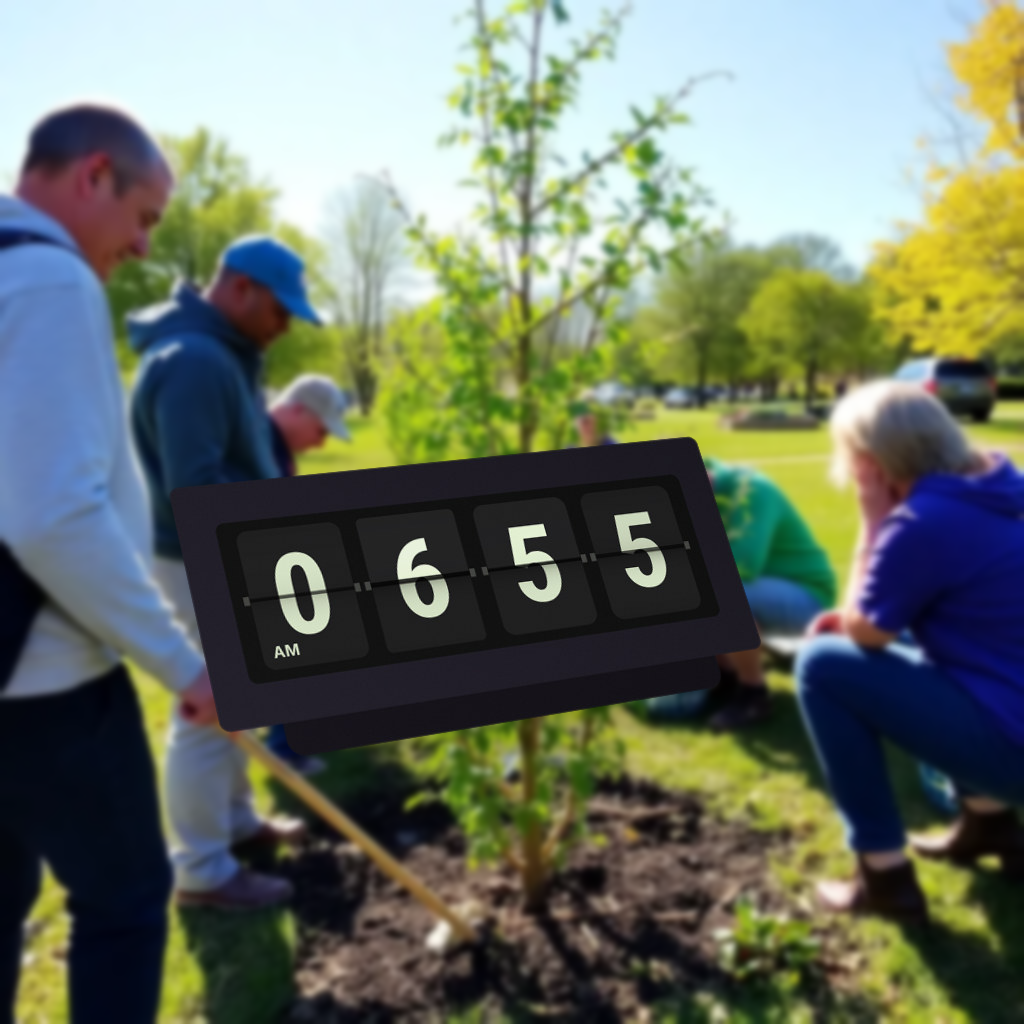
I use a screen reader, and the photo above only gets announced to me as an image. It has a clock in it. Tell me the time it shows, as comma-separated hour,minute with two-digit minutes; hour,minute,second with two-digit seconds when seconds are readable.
6,55
